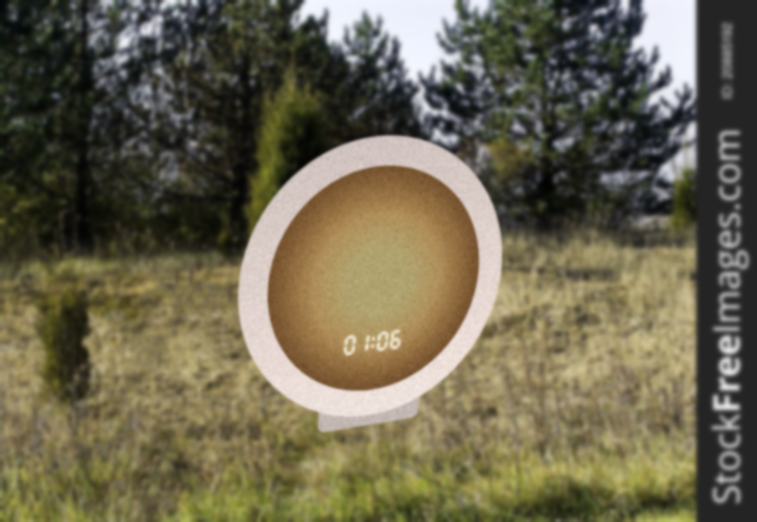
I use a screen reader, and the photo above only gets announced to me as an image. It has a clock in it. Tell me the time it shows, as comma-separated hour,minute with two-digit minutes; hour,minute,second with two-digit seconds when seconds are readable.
1,06
